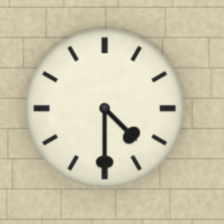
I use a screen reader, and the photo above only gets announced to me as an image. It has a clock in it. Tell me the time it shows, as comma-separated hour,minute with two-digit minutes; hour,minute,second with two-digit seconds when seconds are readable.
4,30
